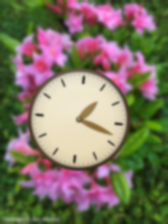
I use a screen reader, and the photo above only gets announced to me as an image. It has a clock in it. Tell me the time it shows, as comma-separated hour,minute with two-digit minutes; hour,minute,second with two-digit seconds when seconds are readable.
1,18
